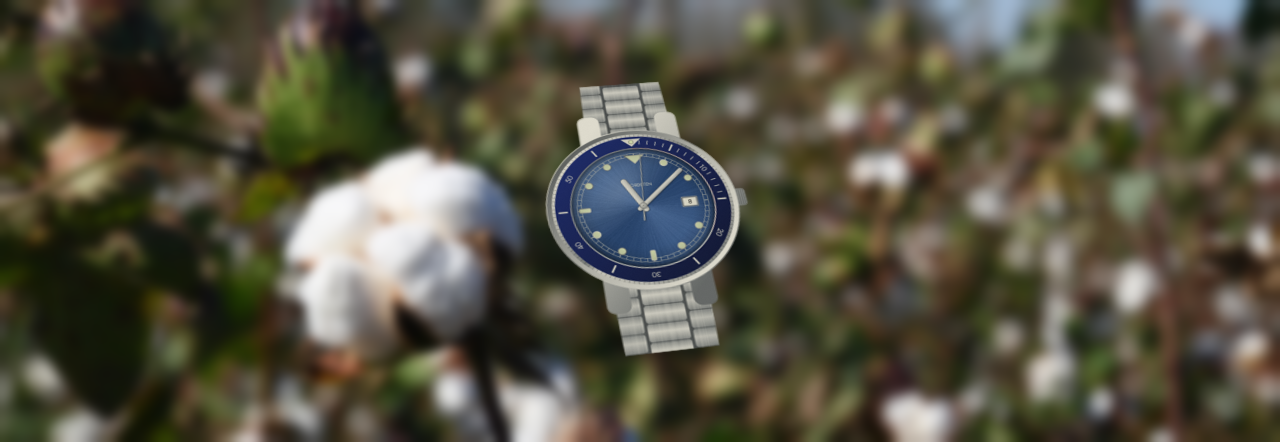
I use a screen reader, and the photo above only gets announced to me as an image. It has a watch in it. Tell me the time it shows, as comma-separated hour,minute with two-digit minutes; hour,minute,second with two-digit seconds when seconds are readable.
11,08,01
